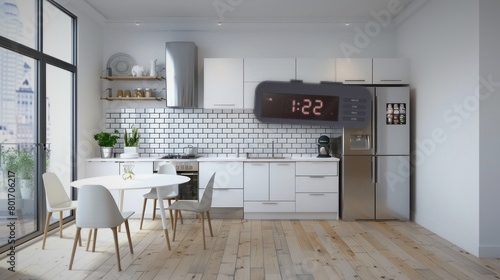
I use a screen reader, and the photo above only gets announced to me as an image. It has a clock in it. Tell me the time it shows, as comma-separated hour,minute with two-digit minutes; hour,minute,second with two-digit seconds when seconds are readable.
1,22
